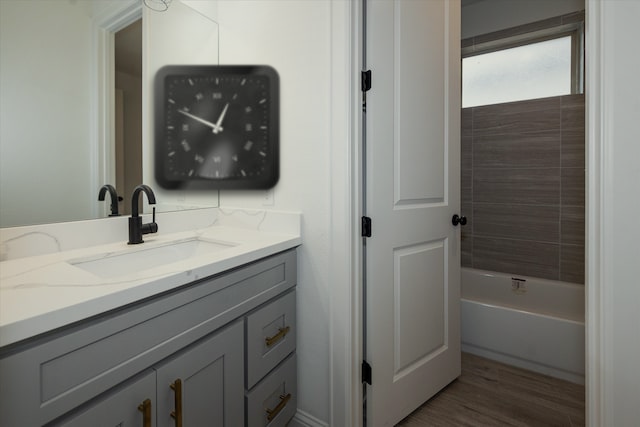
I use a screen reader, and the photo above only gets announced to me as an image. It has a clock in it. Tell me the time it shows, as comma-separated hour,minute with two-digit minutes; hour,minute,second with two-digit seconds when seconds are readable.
12,49
